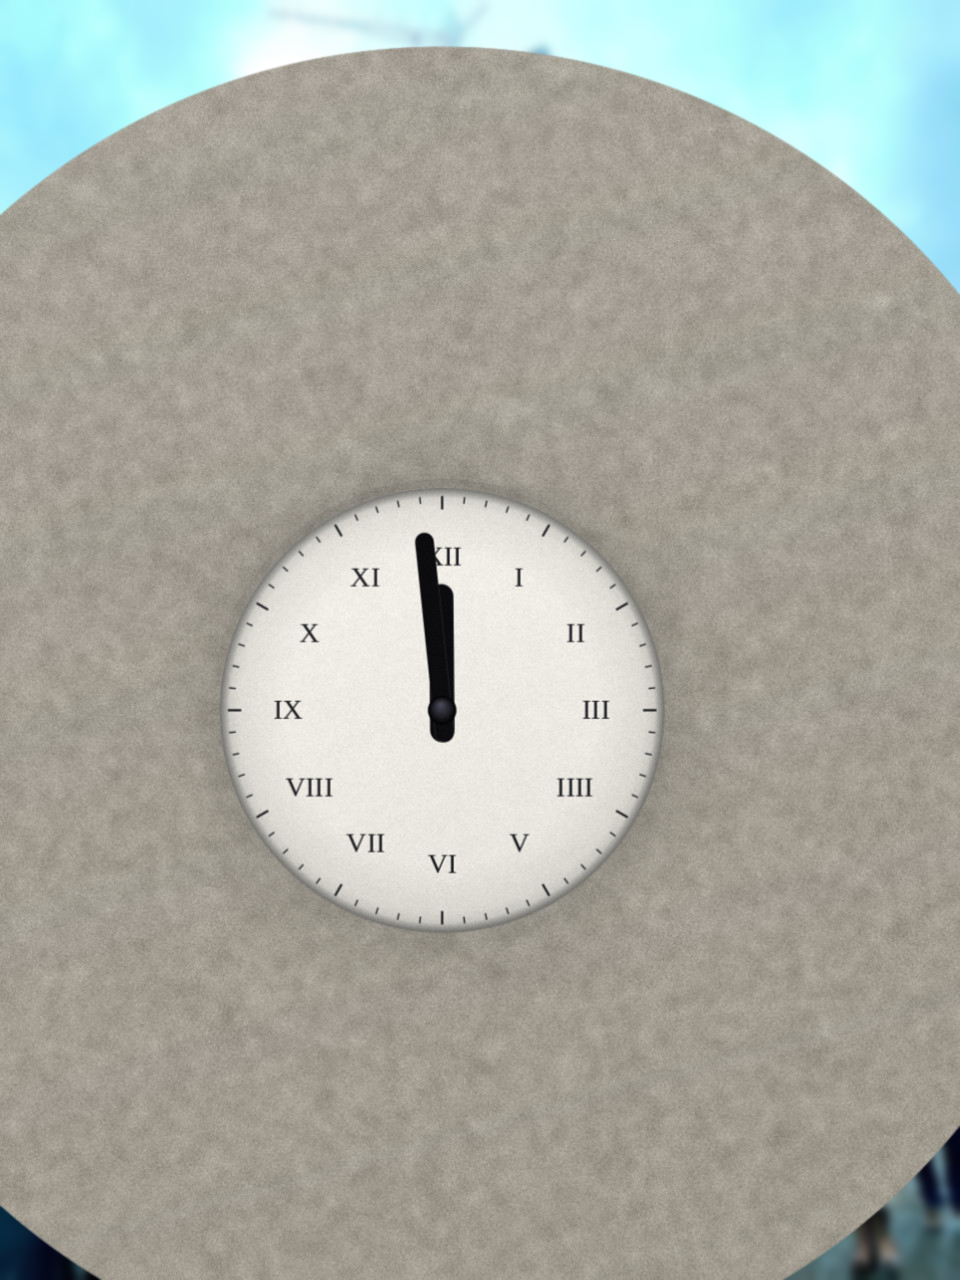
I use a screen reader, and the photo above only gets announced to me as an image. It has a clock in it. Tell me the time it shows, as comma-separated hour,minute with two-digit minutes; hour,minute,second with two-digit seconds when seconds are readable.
11,59
